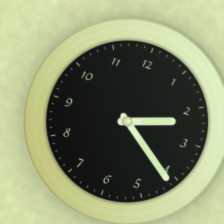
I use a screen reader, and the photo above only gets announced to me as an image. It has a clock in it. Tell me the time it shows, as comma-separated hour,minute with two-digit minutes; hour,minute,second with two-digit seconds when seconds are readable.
2,21
